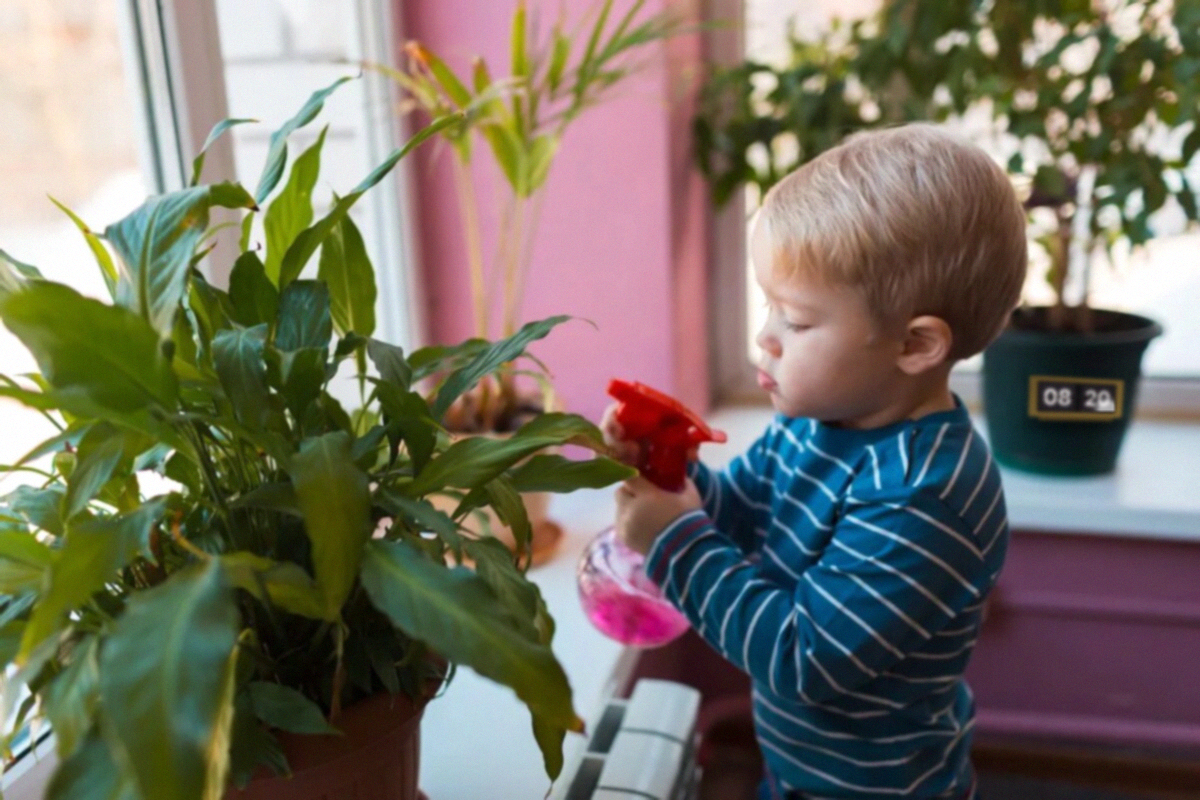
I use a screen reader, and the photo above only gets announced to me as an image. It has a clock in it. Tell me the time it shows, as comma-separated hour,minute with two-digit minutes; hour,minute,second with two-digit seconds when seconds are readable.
8,20
